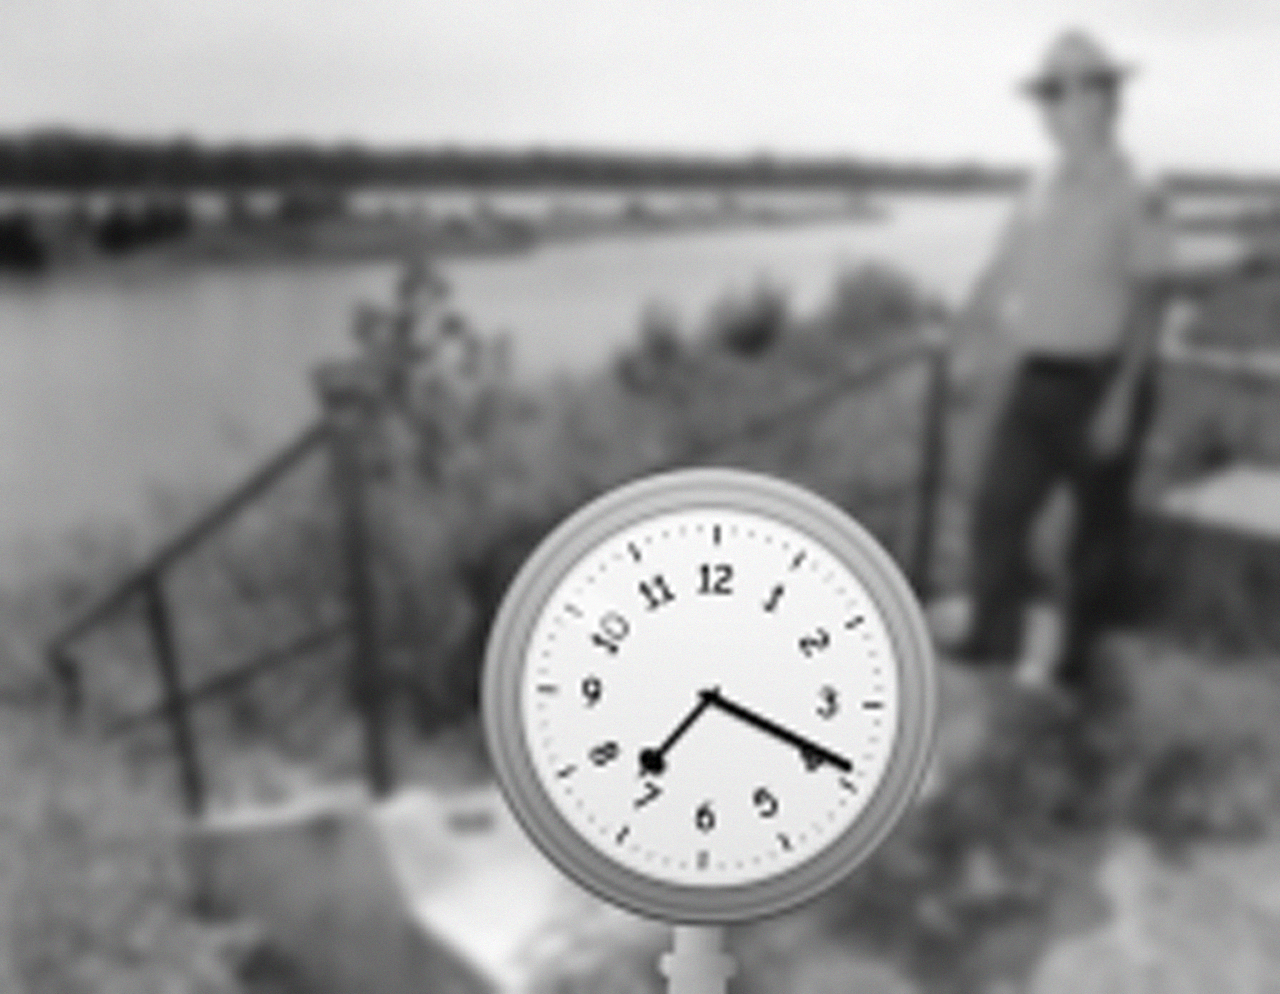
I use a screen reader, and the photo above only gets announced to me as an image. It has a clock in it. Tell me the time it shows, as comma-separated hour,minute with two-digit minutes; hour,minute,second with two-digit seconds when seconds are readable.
7,19
